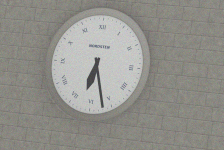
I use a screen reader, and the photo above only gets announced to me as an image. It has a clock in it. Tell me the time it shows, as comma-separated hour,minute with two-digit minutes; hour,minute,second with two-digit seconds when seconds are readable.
6,27
